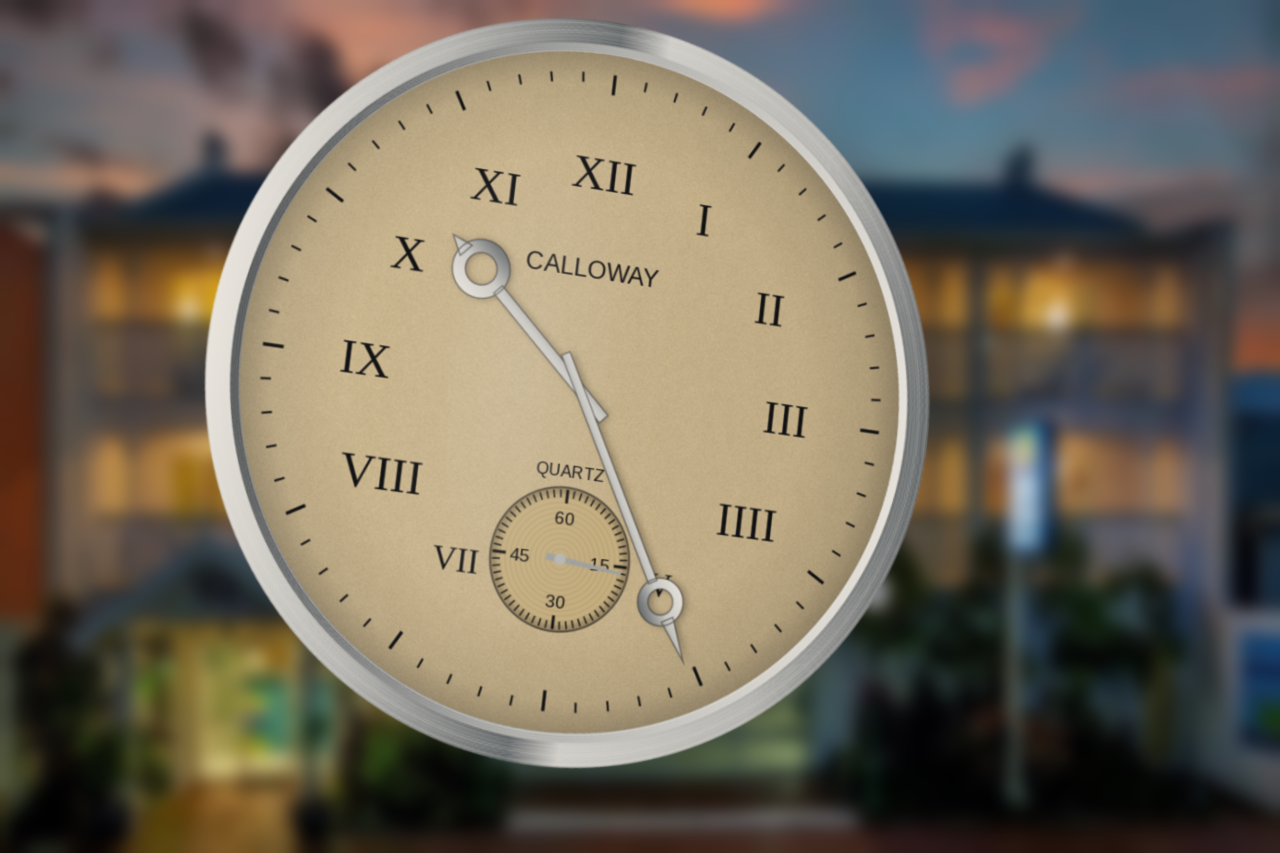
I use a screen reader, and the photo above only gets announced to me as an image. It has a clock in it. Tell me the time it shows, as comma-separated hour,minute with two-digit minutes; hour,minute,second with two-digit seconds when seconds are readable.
10,25,16
